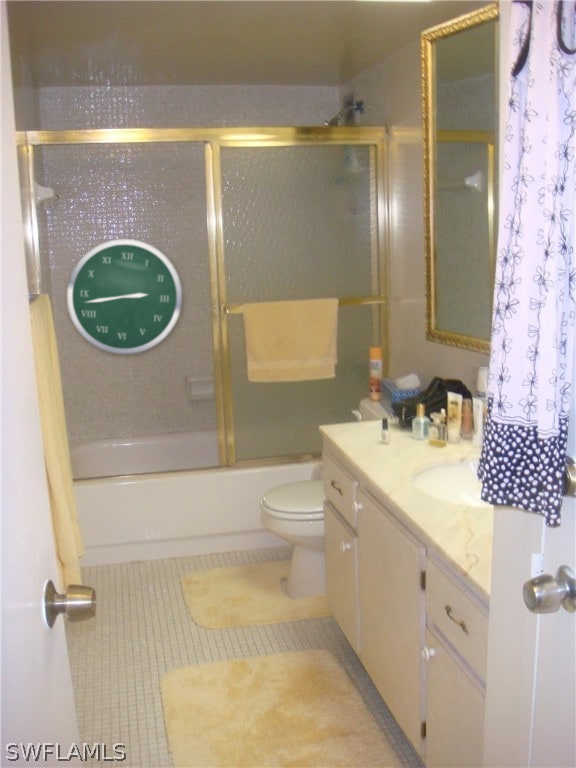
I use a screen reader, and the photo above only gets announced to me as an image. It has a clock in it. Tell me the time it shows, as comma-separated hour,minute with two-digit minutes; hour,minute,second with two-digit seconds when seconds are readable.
2,43
